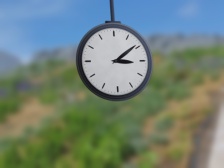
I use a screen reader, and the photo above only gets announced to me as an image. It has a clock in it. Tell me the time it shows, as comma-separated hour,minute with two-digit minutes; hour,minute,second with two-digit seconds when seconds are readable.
3,09
